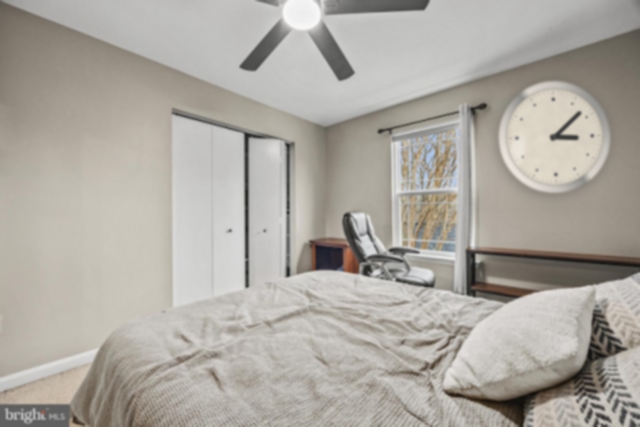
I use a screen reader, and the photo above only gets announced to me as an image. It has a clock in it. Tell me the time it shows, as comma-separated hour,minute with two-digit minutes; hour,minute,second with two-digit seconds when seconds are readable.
3,08
